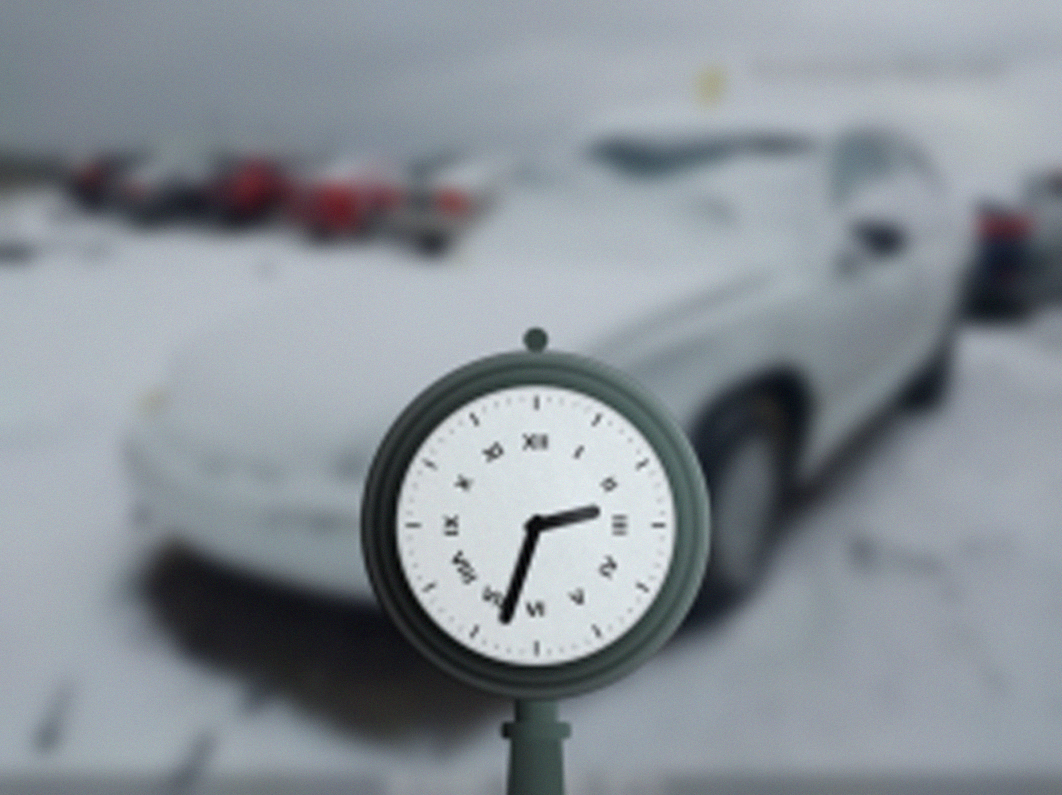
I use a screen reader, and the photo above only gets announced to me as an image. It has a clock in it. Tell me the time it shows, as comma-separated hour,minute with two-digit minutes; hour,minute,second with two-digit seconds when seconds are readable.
2,33
